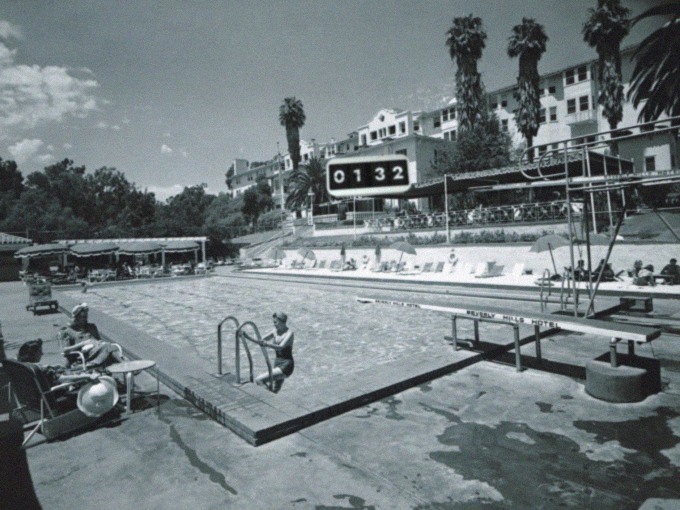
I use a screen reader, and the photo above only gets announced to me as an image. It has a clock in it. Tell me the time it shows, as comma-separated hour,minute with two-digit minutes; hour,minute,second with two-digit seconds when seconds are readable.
1,32
